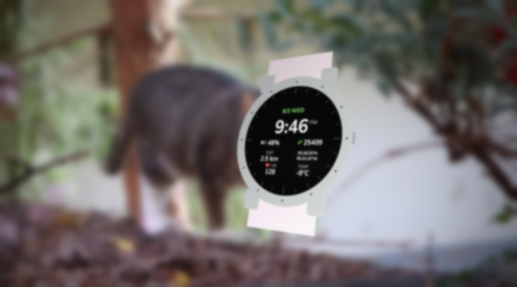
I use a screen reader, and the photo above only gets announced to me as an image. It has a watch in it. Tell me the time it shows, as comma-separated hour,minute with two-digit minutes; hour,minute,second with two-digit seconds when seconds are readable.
9,46
